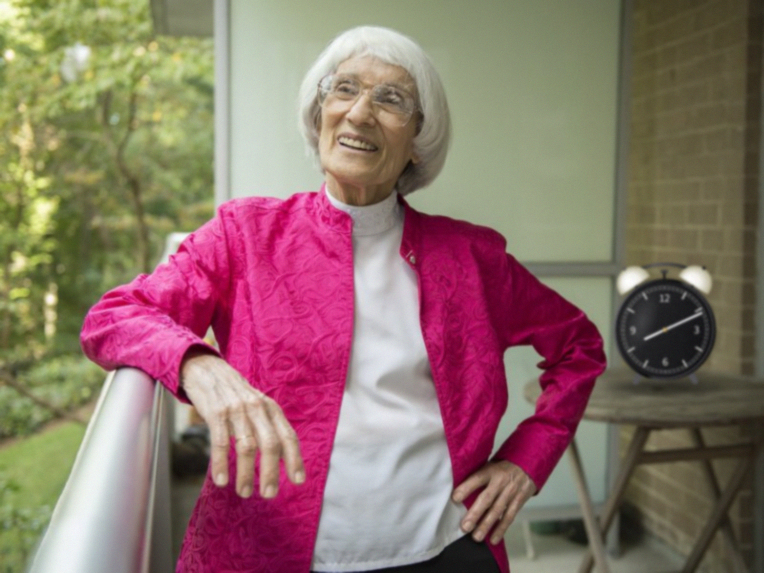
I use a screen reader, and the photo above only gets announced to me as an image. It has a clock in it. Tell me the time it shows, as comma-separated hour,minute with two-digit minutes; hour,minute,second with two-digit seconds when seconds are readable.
8,11
